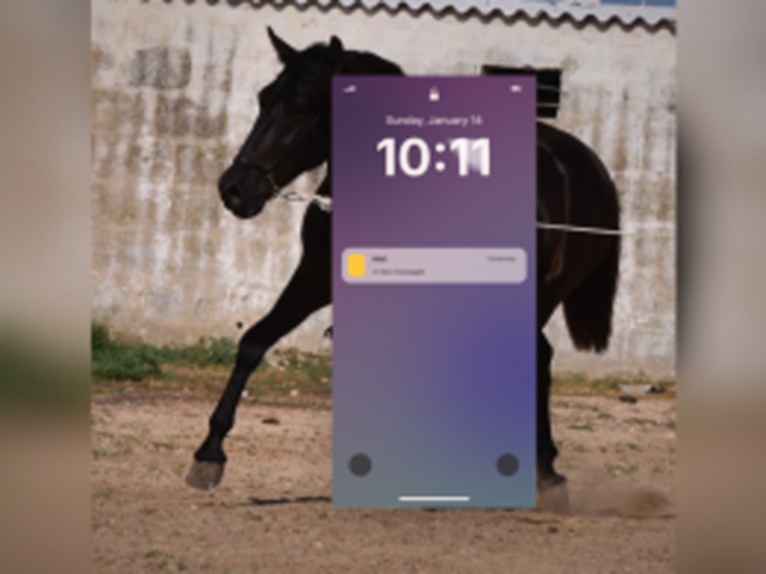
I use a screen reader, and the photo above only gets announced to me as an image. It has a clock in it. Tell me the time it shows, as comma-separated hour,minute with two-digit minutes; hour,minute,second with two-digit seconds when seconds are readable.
10,11
